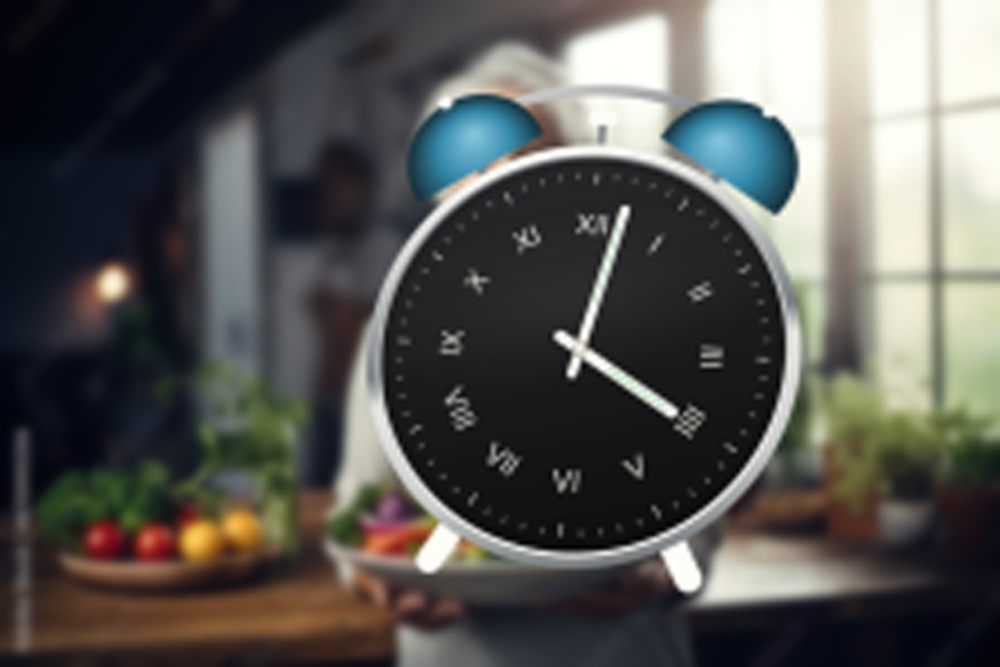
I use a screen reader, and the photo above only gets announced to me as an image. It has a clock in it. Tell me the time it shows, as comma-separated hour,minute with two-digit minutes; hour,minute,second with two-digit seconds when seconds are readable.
4,02
